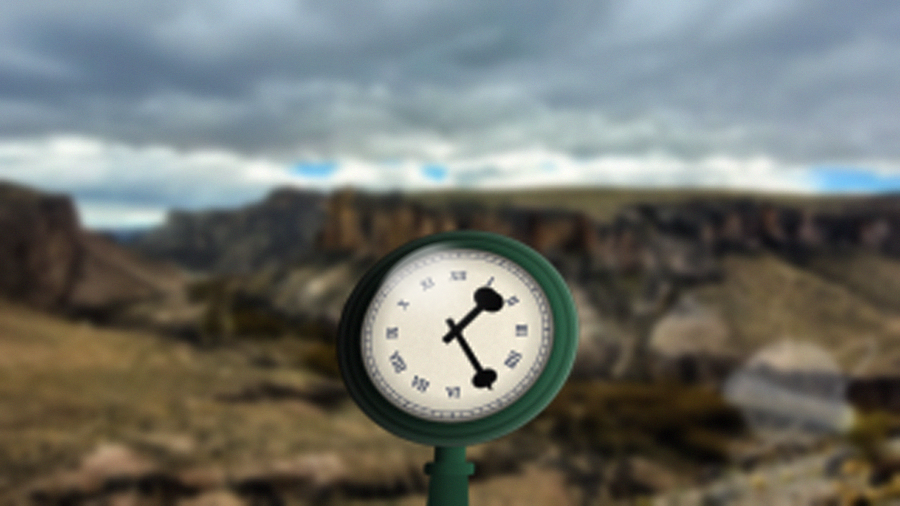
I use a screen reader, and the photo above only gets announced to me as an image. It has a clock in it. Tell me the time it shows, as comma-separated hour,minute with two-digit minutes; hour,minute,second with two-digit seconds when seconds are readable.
1,25
